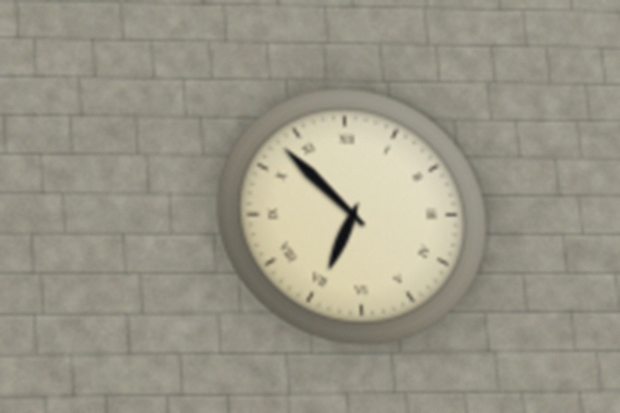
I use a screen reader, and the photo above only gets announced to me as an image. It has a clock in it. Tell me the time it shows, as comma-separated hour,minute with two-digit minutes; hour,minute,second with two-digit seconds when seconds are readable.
6,53
